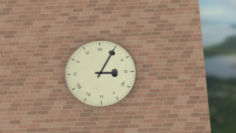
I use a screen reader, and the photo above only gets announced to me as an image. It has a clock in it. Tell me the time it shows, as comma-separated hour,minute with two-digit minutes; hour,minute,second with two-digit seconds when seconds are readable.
3,05
